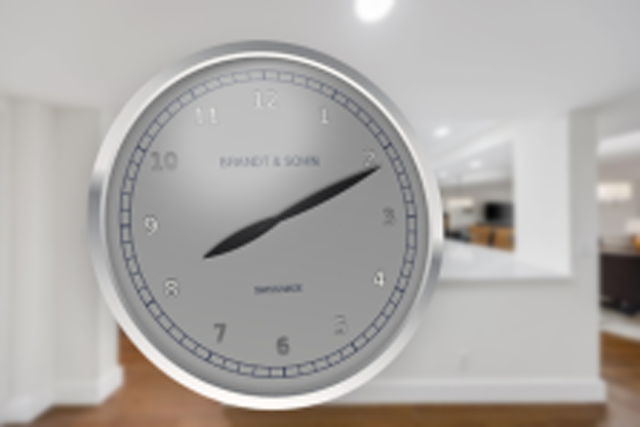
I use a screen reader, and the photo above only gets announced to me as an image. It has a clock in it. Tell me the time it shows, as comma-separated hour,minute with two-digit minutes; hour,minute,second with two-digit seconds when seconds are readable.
8,11
